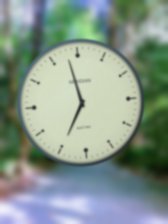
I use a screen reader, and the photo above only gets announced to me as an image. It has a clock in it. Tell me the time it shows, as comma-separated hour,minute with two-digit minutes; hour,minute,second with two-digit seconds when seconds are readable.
6,58
